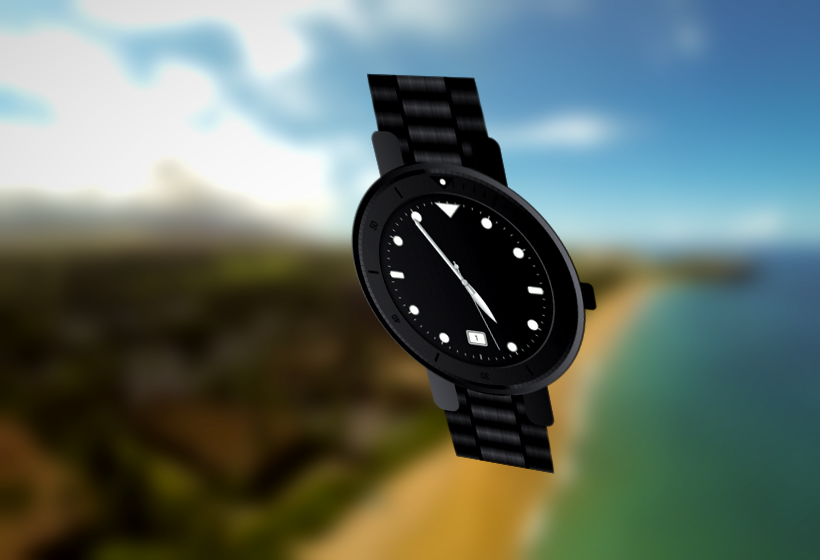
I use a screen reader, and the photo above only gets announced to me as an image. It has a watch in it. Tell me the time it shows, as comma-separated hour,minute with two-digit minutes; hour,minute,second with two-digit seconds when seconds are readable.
4,54,27
